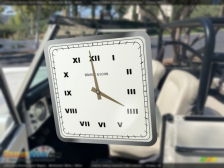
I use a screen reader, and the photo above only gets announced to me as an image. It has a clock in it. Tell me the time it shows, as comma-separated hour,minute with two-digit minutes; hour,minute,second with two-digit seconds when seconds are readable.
3,59
